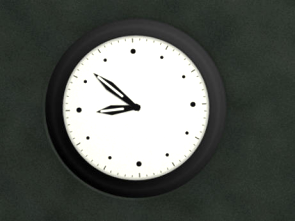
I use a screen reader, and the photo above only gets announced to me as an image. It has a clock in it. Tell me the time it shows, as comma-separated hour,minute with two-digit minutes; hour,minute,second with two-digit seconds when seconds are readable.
8,52
